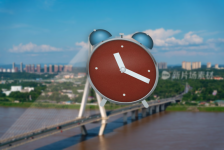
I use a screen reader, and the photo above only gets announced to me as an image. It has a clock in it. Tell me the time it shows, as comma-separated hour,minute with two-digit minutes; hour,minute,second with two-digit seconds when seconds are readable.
11,19
